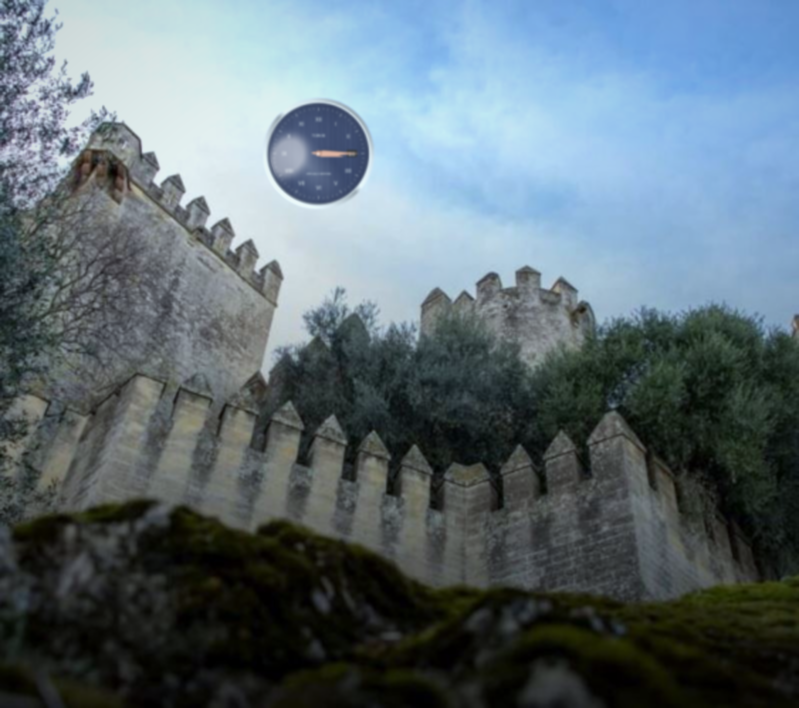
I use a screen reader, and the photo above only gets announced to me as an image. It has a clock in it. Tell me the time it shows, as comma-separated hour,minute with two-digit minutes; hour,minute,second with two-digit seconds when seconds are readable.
3,15
